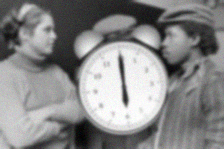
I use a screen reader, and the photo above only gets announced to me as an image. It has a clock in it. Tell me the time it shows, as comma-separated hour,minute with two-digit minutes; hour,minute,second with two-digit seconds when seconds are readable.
6,00
